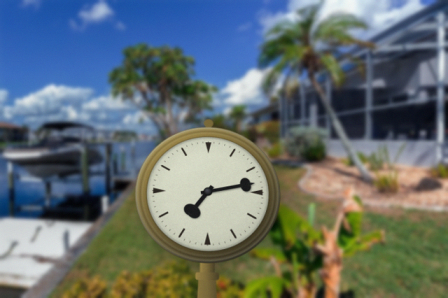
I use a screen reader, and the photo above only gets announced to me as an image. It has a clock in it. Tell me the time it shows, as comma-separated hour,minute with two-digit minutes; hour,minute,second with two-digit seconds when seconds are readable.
7,13
